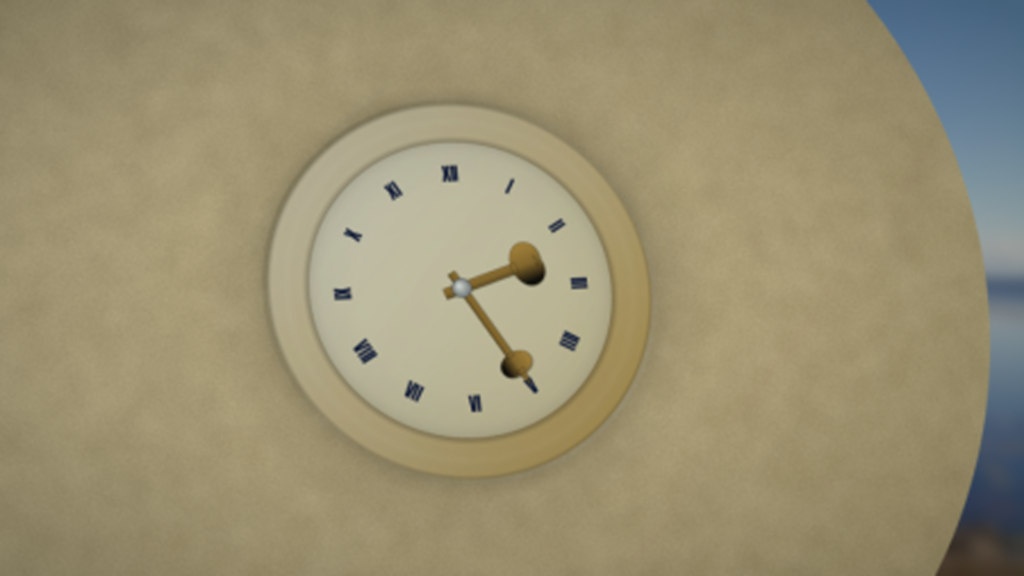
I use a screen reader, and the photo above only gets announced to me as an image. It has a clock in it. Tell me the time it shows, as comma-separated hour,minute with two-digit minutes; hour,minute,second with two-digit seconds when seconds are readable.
2,25
